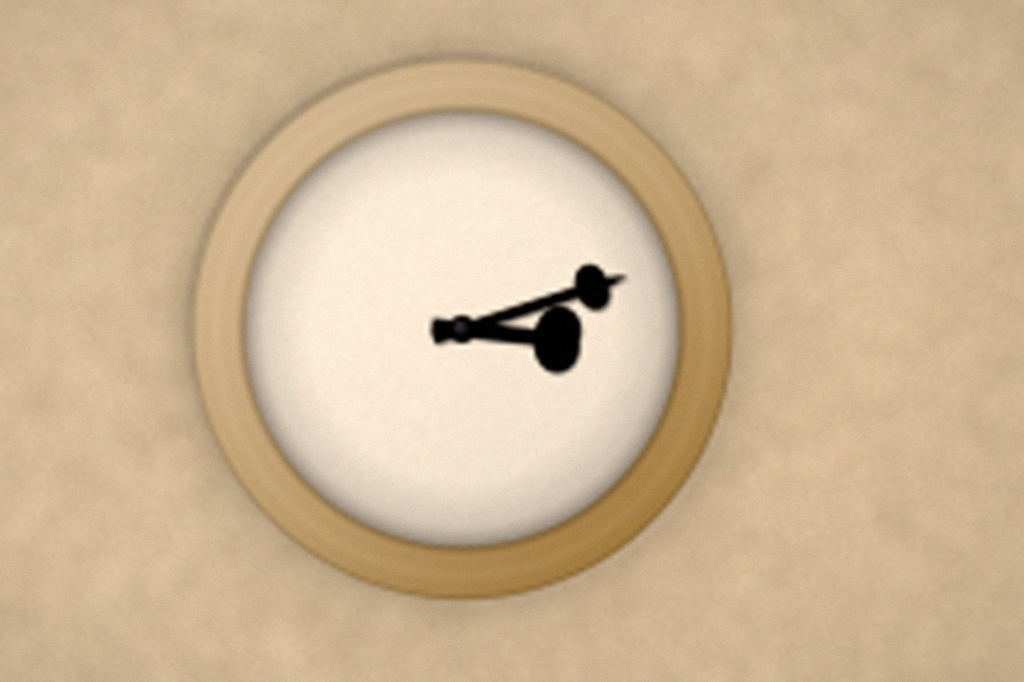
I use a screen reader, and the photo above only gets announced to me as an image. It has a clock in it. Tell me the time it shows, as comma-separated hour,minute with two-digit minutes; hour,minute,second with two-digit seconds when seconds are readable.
3,12
